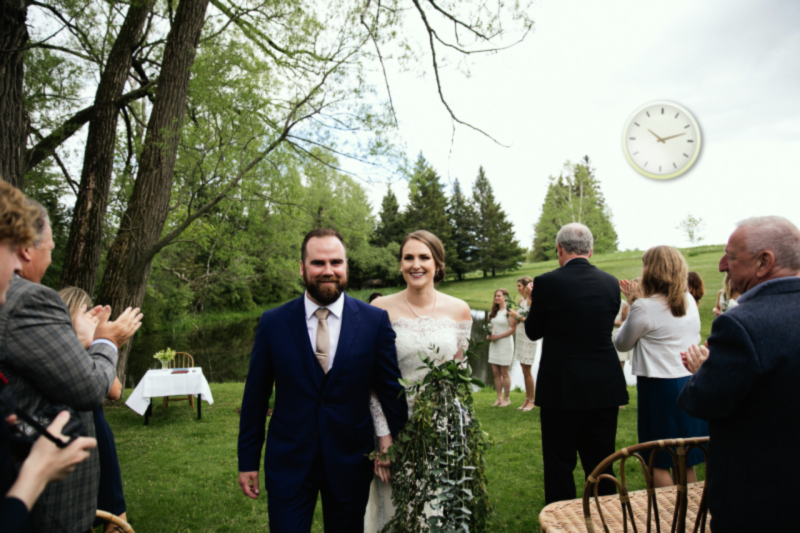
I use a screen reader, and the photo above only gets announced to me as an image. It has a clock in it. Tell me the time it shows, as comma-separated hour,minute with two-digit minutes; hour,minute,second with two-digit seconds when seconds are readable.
10,12
